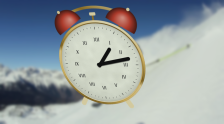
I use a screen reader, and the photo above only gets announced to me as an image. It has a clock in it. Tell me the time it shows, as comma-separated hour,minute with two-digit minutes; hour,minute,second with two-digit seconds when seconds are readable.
1,13
